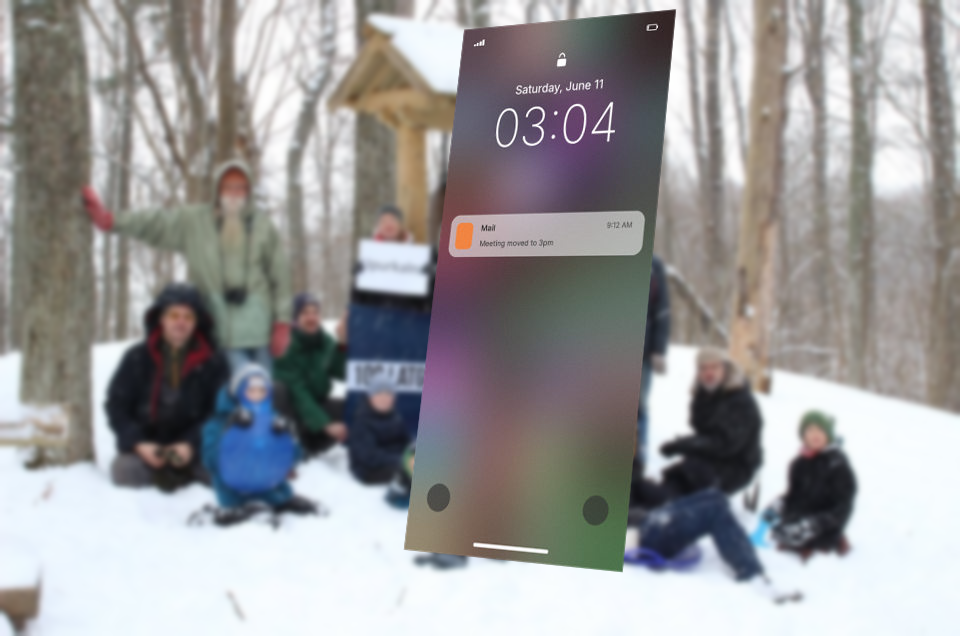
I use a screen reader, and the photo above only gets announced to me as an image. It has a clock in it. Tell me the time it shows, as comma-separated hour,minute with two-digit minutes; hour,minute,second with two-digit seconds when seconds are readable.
3,04
